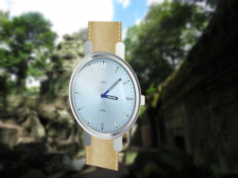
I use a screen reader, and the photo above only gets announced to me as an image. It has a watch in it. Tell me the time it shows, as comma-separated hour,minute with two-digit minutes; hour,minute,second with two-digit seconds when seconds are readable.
3,08
